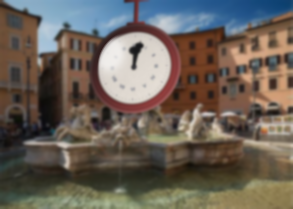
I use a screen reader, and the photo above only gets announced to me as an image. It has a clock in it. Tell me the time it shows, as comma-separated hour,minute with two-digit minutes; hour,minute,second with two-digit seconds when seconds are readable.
12,02
